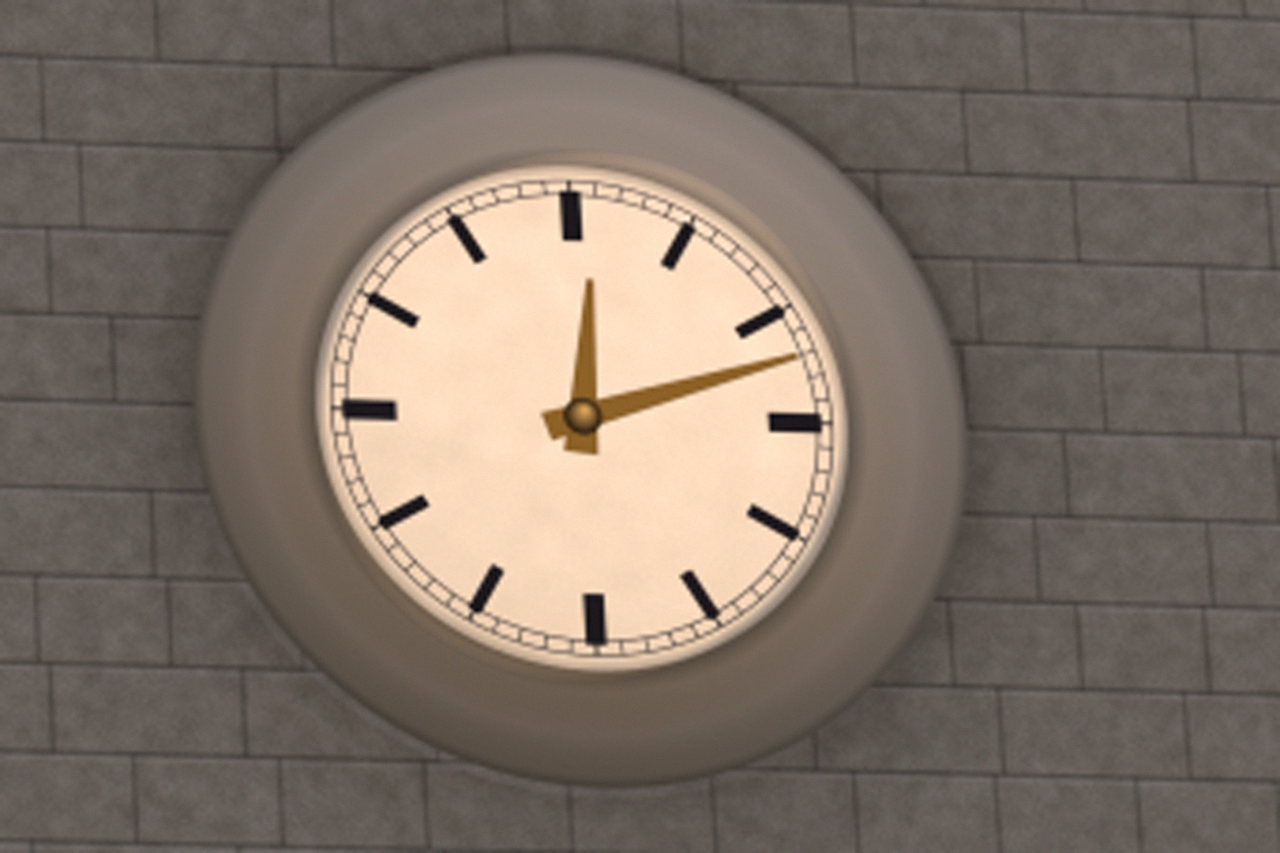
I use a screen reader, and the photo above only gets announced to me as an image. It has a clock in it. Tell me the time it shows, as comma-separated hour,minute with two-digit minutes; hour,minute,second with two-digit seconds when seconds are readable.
12,12
